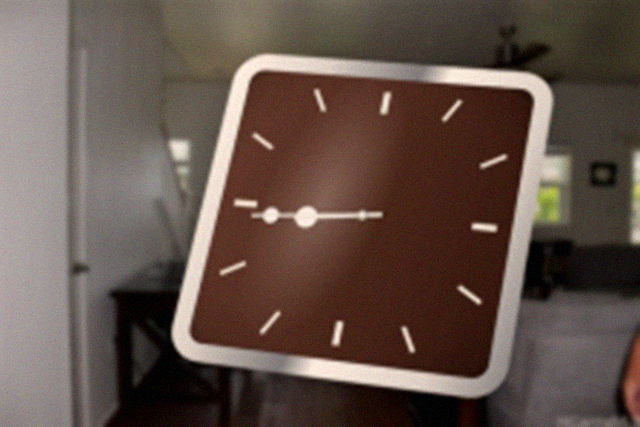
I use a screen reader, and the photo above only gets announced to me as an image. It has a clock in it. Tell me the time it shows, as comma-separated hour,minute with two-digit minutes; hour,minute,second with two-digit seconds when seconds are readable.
8,44
